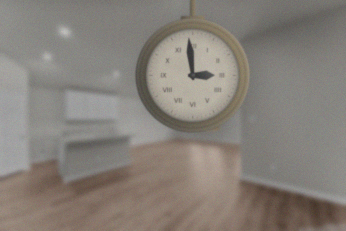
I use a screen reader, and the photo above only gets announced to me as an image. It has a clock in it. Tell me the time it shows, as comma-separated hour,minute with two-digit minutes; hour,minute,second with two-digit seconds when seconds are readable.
2,59
